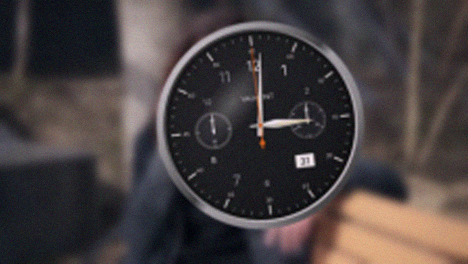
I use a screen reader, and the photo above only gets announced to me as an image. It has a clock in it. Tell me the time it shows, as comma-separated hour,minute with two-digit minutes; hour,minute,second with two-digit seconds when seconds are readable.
3,01
